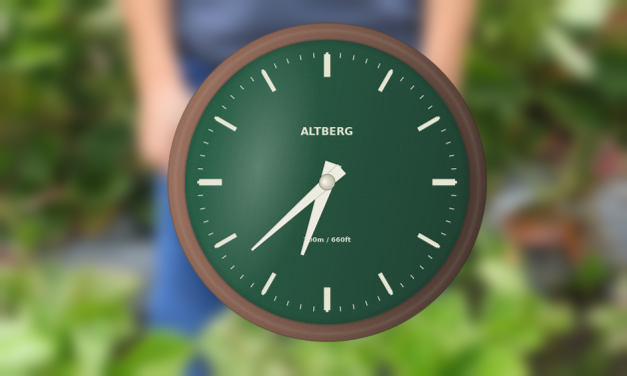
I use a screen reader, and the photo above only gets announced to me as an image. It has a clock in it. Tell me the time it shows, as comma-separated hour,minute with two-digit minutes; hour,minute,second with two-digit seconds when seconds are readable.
6,38
